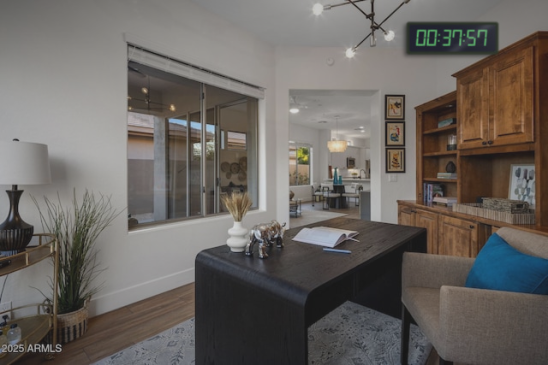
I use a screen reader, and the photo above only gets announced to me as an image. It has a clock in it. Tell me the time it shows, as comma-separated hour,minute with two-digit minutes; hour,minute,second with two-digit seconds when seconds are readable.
0,37,57
